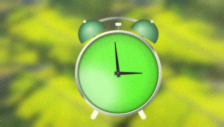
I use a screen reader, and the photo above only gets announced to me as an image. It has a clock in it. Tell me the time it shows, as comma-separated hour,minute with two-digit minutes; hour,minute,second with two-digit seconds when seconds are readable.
2,59
